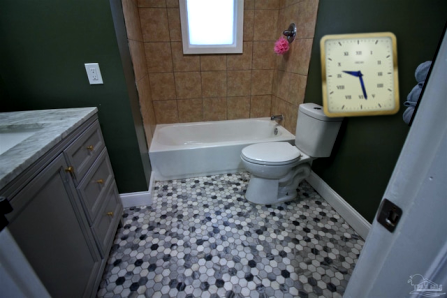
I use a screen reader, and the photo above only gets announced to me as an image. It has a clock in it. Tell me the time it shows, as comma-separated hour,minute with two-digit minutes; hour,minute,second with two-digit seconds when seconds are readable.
9,28
